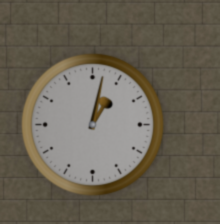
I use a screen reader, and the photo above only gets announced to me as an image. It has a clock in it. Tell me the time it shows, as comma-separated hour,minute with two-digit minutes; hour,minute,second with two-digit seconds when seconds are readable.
1,02
